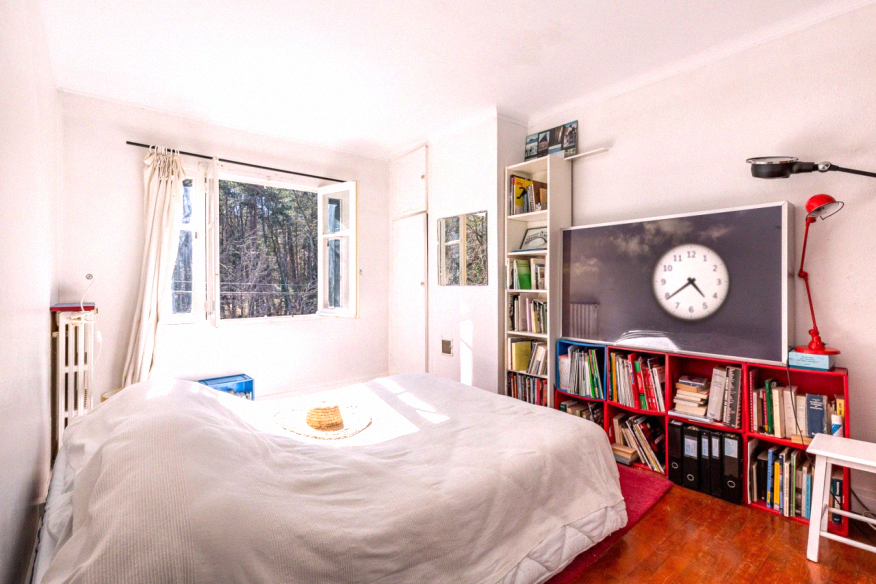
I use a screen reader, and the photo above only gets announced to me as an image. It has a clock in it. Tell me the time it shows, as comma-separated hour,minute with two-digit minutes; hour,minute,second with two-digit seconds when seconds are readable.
4,39
